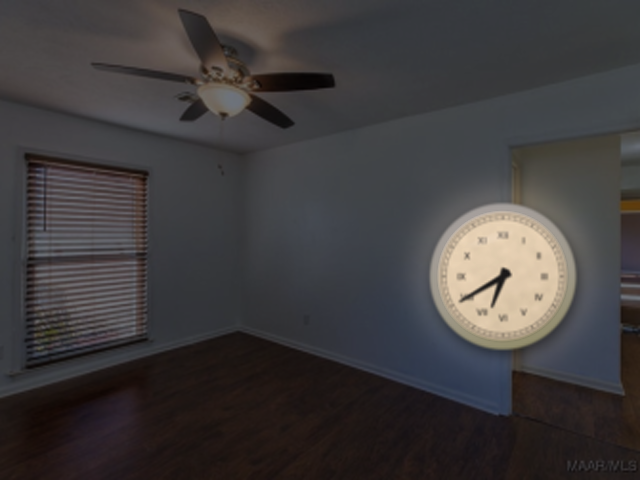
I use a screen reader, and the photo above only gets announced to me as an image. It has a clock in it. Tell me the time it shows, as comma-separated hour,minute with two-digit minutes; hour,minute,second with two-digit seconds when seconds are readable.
6,40
